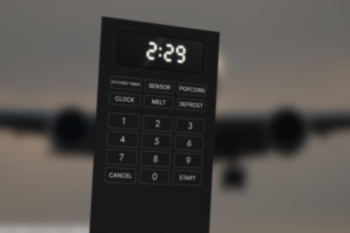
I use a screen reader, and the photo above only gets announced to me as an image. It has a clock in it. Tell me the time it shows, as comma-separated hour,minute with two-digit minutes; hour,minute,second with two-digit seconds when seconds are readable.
2,29
